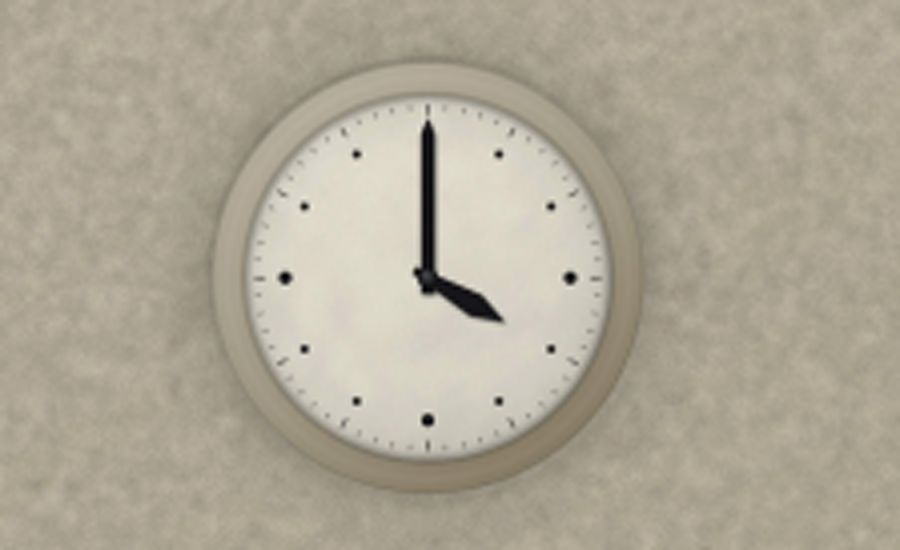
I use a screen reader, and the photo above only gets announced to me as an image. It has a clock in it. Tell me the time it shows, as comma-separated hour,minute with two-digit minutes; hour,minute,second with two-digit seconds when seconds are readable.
4,00
